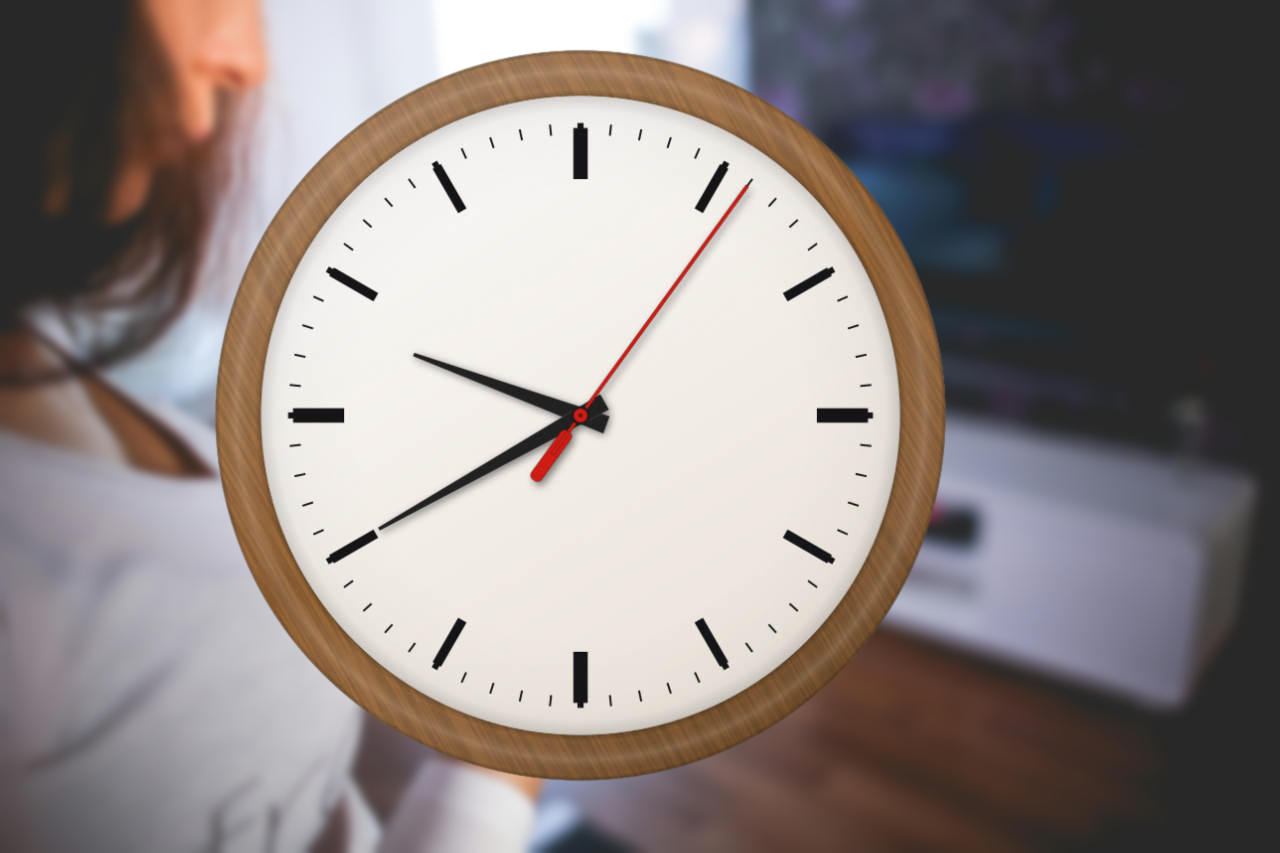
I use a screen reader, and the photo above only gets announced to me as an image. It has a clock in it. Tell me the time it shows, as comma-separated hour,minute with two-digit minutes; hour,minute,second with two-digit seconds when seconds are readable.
9,40,06
